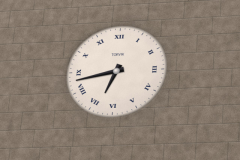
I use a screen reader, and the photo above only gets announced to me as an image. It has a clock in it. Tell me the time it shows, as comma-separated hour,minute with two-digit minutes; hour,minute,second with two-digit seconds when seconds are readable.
6,43
